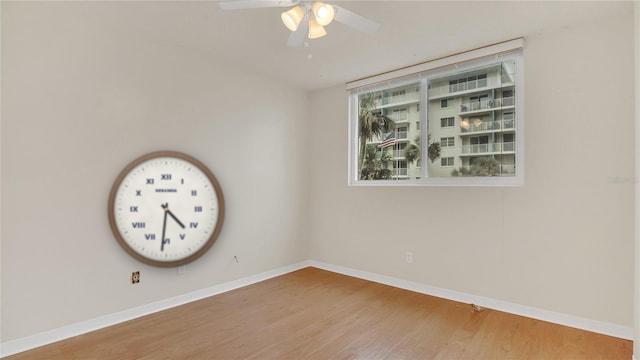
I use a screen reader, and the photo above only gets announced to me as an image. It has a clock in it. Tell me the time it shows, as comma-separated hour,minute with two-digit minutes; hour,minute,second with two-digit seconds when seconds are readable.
4,31
